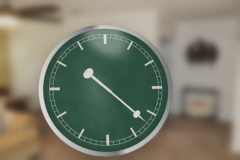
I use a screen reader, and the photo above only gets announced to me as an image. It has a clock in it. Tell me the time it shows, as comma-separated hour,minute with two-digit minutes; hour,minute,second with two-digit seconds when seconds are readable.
10,22
